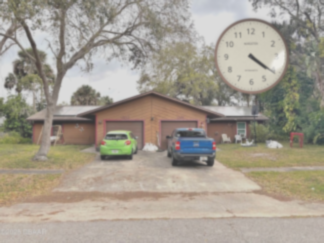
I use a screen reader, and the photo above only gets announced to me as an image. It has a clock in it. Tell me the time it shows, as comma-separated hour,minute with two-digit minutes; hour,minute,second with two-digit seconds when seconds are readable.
4,21
